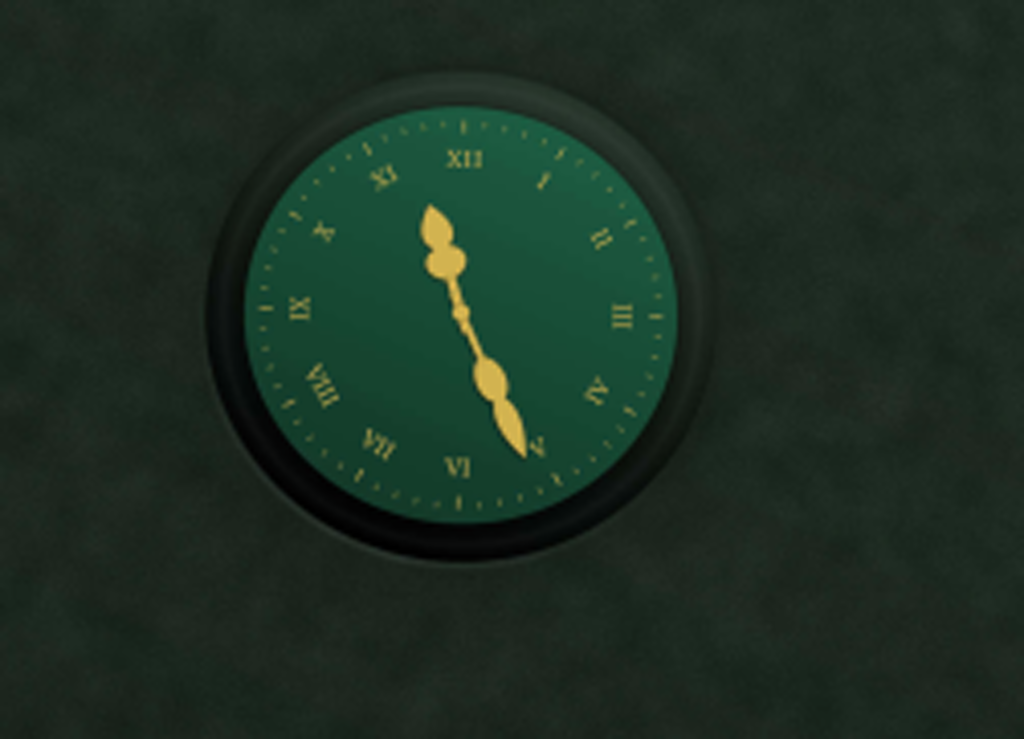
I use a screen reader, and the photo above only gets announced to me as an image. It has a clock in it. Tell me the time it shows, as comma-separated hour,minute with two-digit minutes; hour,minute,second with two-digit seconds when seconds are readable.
11,26
